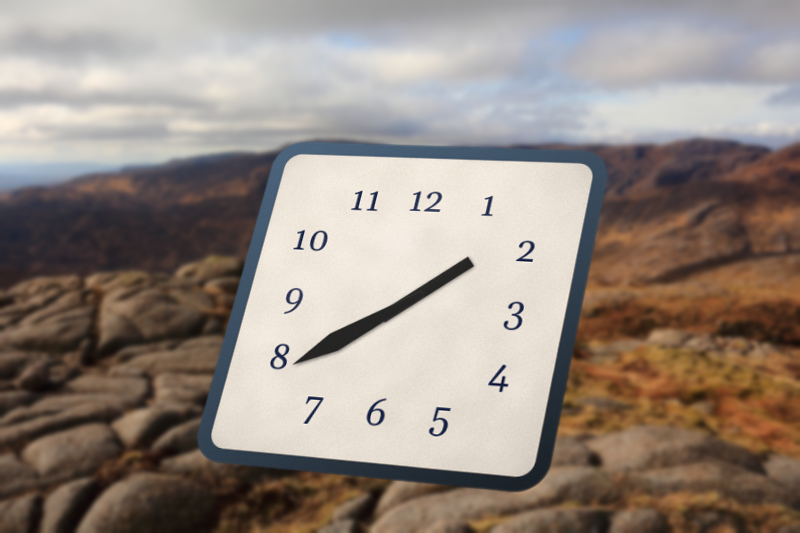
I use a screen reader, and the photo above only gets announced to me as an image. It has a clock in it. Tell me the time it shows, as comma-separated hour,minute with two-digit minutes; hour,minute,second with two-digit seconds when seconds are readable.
1,39
